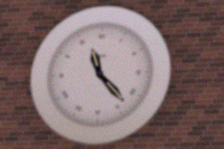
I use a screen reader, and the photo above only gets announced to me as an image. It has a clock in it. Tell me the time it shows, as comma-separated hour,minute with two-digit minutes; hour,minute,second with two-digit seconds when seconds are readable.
11,23
